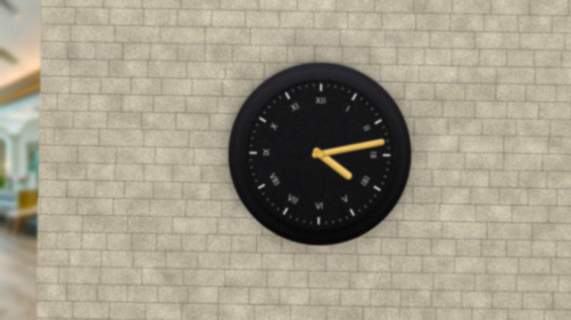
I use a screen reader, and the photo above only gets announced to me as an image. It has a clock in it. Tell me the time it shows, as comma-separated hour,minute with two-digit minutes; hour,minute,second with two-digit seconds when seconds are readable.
4,13
